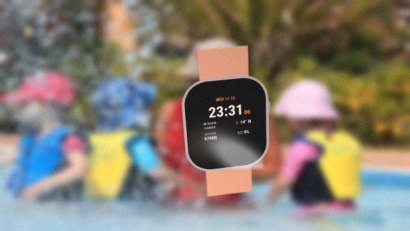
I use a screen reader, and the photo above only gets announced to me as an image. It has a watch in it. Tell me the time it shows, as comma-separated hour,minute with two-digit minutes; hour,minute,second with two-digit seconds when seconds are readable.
23,31
